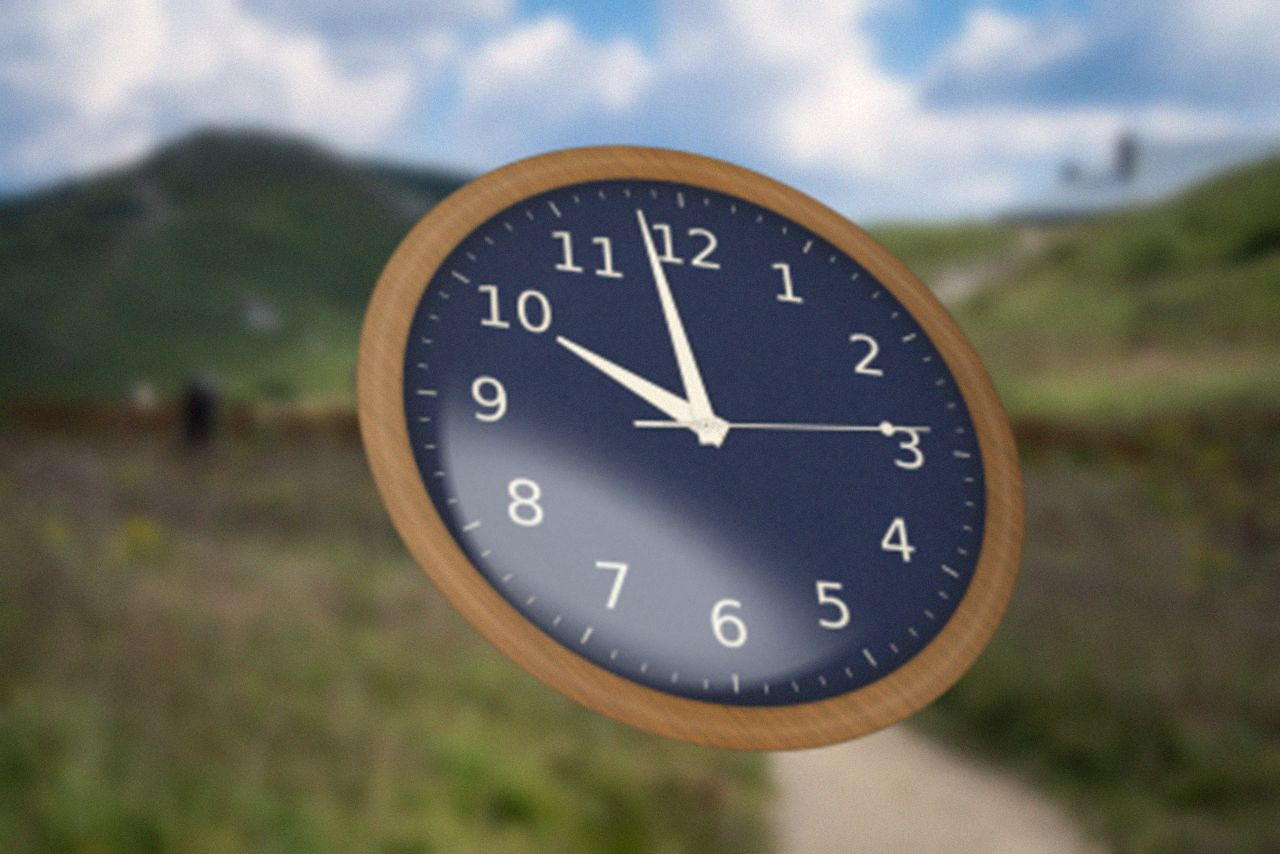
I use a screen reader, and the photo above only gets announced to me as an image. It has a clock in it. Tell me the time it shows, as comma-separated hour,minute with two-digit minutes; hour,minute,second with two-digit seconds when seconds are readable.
9,58,14
